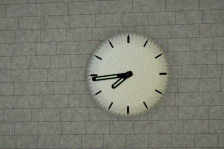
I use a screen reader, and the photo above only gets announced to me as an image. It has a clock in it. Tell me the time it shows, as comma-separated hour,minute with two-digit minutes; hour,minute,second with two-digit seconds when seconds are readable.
7,44
